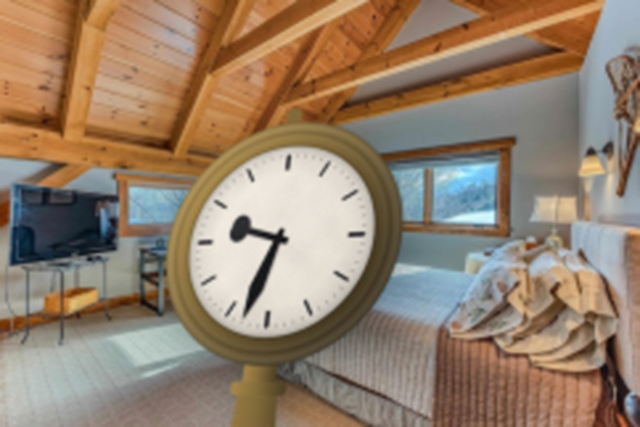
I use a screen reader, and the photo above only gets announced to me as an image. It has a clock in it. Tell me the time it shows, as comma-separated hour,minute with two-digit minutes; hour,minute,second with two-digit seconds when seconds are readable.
9,33
